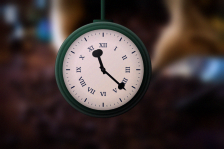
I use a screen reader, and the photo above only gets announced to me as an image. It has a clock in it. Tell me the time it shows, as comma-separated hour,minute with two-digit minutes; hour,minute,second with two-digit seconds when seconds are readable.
11,22
